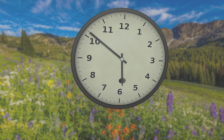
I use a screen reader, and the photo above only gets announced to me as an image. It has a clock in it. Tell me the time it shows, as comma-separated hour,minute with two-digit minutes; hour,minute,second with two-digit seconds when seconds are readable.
5,51
